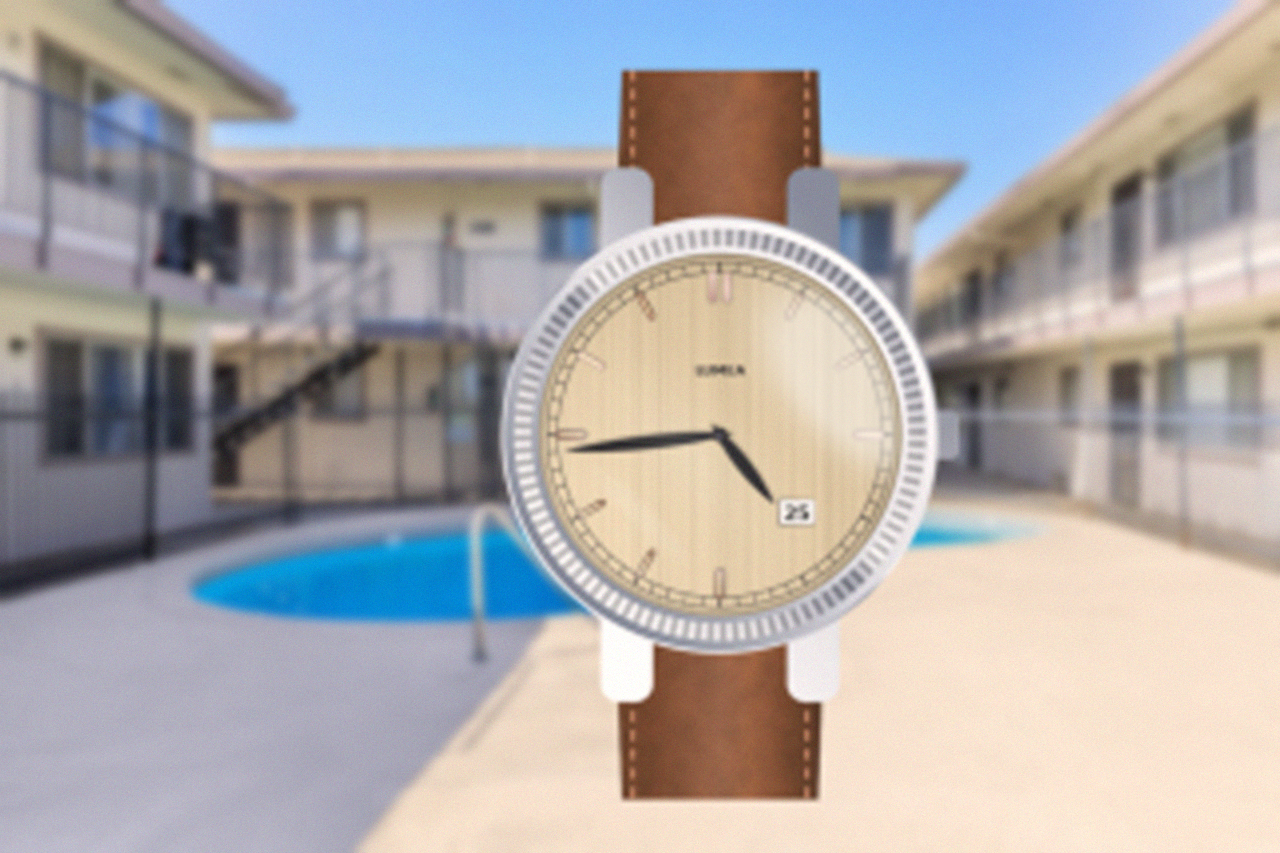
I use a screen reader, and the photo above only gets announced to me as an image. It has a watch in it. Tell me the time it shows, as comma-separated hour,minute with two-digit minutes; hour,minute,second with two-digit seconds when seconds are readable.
4,44
